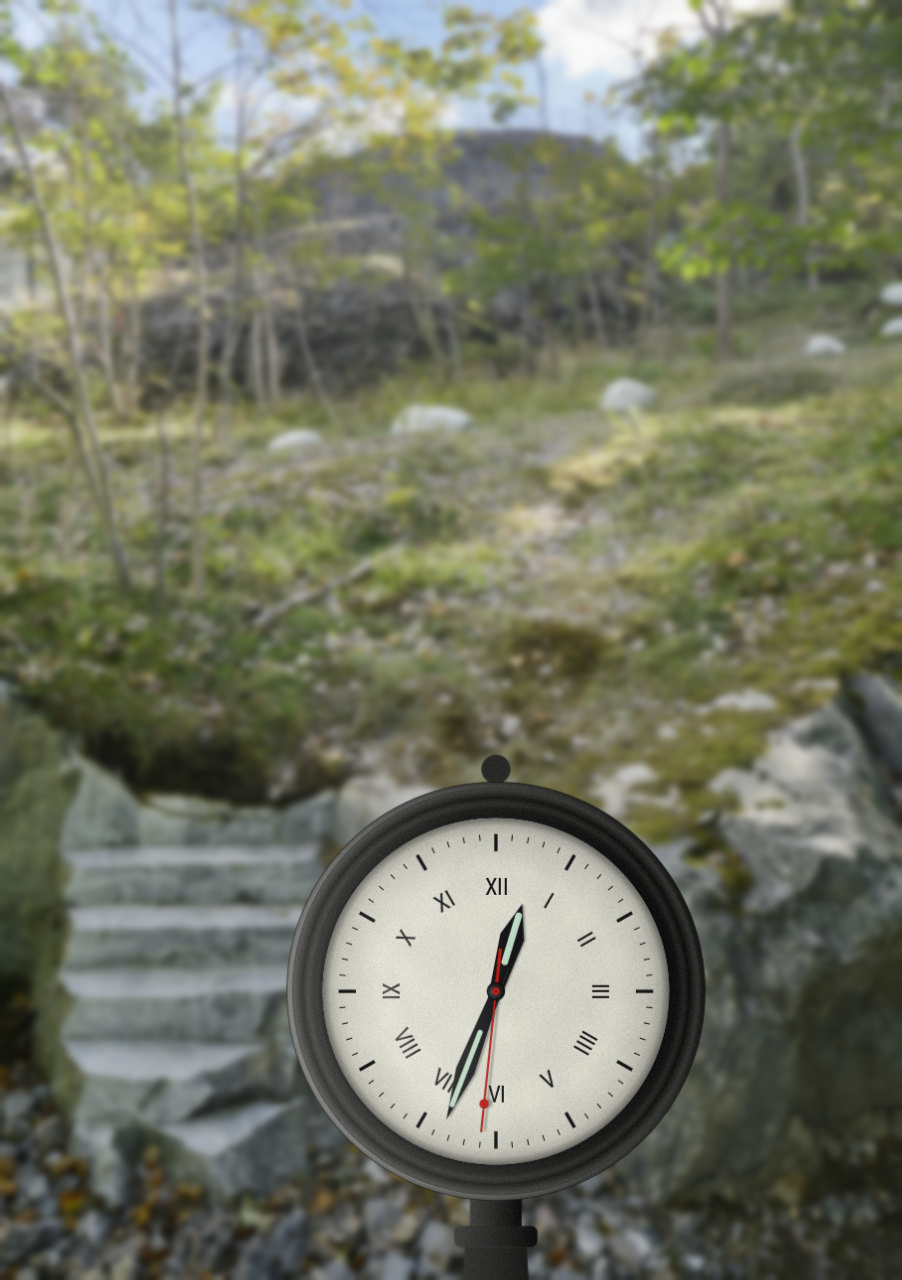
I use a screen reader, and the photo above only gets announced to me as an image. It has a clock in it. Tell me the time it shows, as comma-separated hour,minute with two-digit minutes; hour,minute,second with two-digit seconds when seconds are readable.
12,33,31
